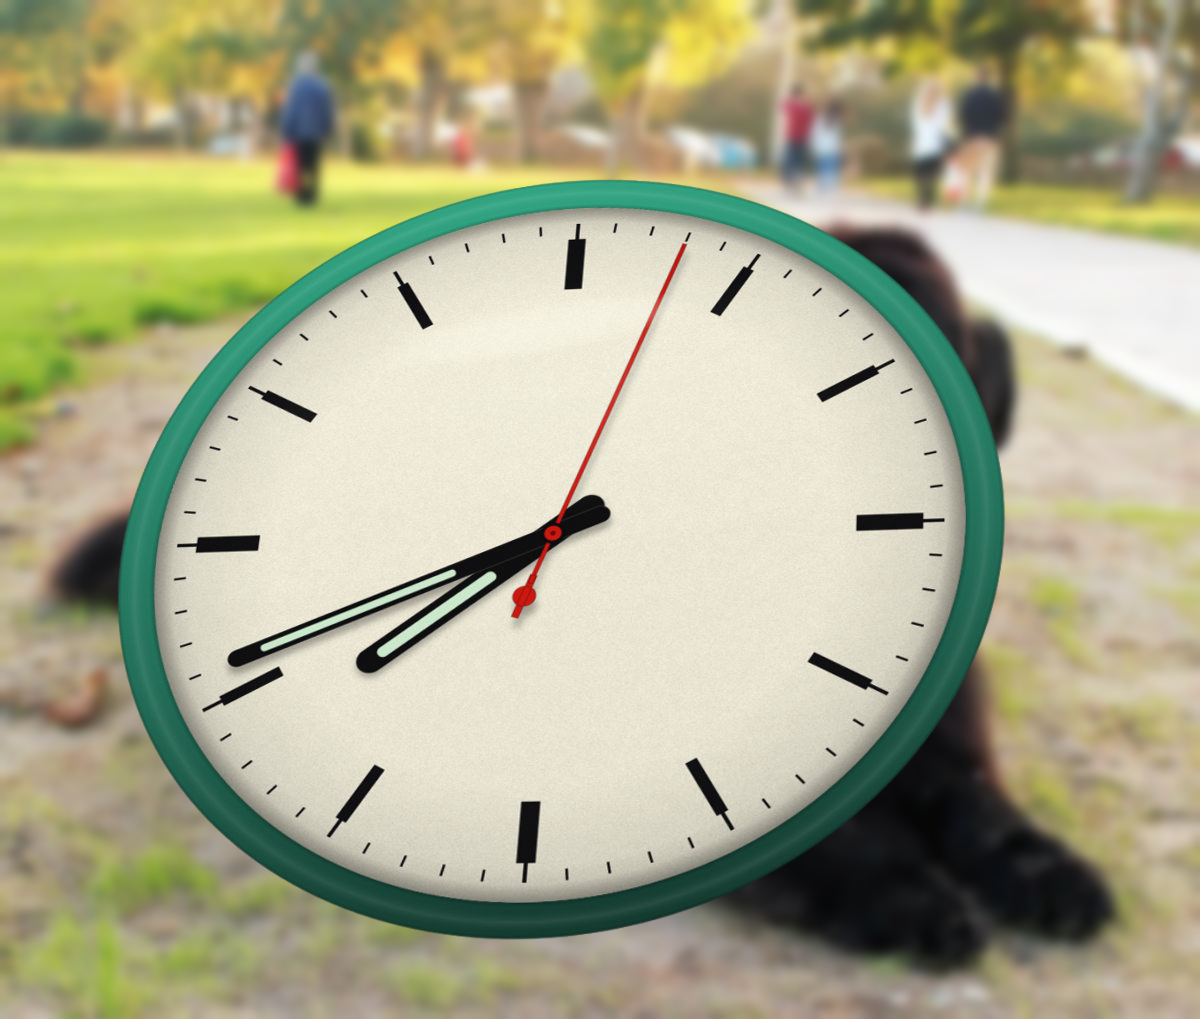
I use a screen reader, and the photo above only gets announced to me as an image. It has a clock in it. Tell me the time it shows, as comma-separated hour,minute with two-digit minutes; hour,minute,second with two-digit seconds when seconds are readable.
7,41,03
